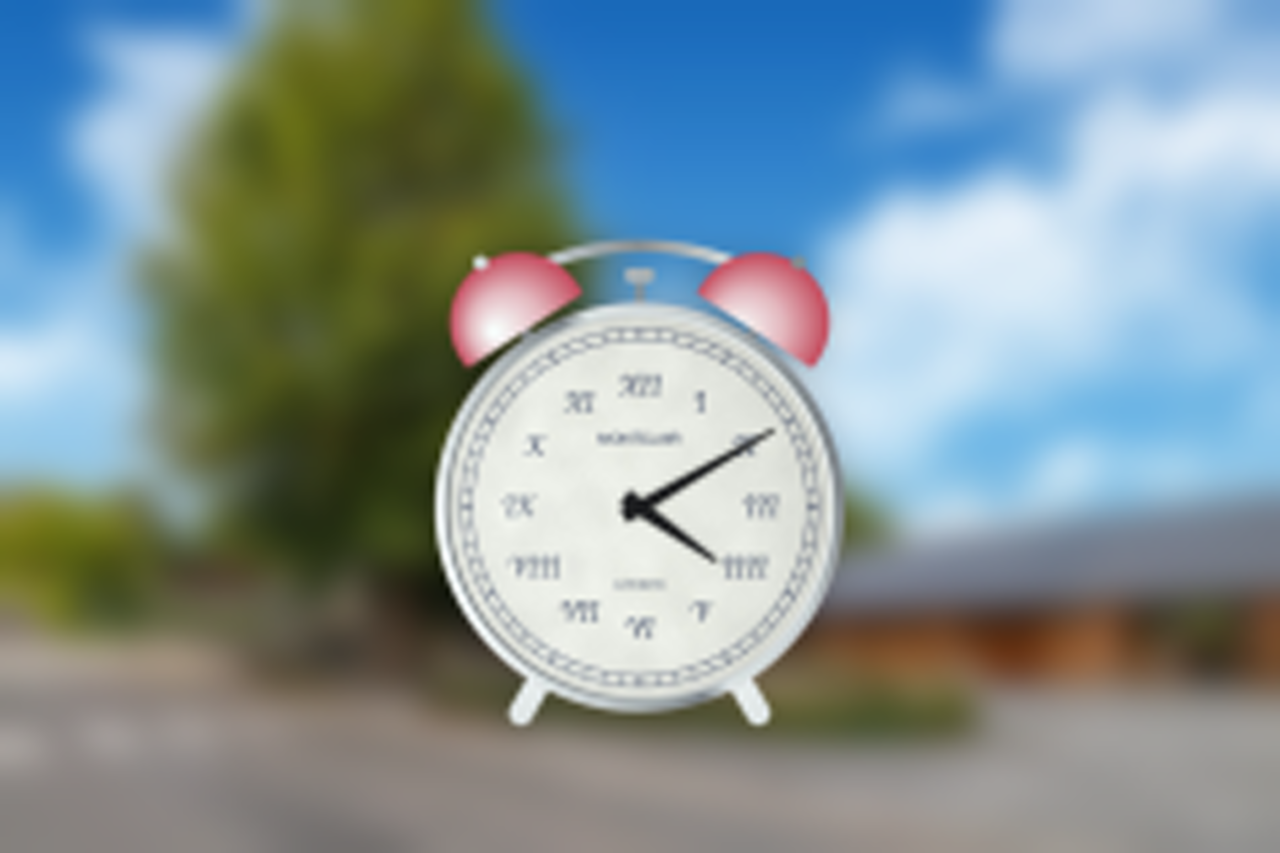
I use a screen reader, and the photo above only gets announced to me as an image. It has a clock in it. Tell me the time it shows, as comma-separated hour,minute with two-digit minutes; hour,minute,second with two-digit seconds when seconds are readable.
4,10
